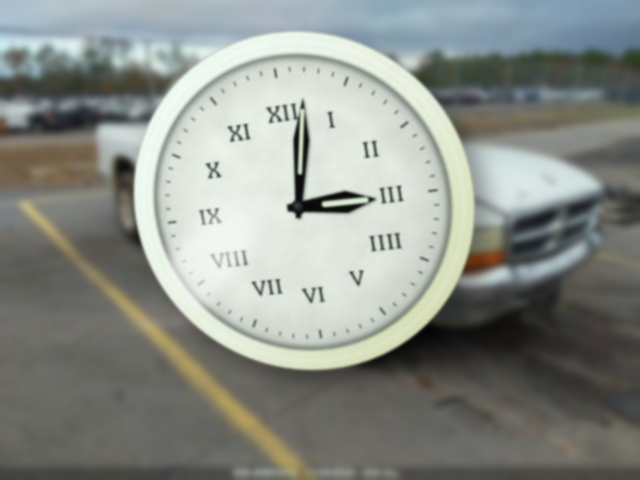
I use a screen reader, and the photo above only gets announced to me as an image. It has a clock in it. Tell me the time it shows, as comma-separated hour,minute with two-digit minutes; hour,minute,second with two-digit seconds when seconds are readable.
3,02
